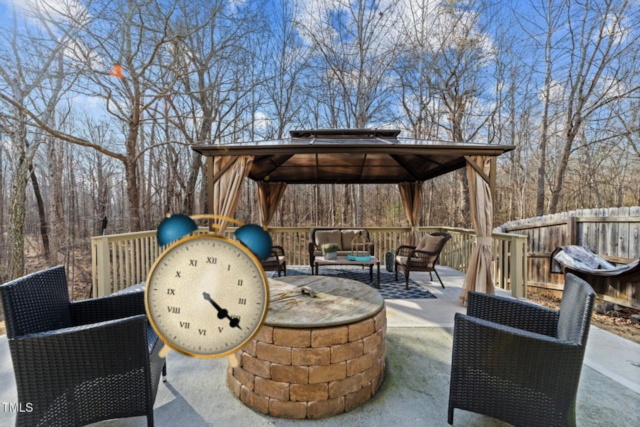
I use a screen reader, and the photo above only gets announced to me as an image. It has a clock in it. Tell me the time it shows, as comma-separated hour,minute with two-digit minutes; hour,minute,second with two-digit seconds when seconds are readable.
4,21
